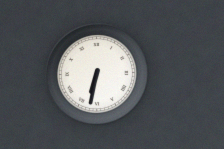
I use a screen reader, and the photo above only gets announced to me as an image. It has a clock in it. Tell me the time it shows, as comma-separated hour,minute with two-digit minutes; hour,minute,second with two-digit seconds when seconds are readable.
6,32
